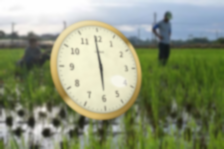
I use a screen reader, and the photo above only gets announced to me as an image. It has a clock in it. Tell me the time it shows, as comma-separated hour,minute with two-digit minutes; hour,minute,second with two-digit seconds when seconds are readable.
5,59
